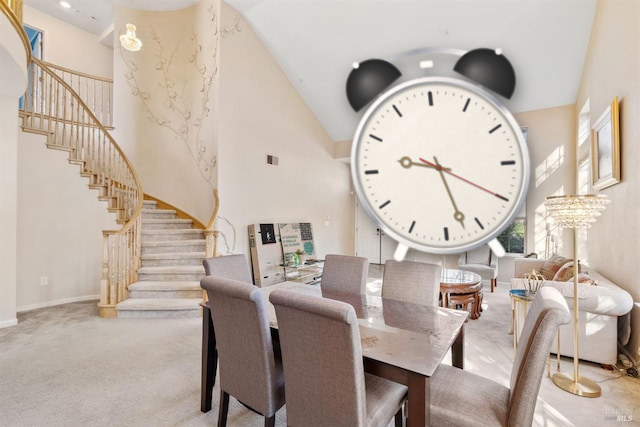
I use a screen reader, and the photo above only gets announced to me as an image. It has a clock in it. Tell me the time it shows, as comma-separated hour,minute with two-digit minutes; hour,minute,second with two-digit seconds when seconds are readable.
9,27,20
